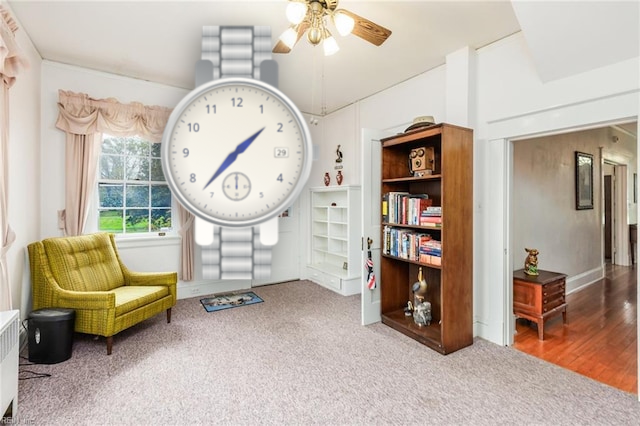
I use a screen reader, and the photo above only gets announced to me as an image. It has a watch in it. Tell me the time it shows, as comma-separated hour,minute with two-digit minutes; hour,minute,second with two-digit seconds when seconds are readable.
1,37
